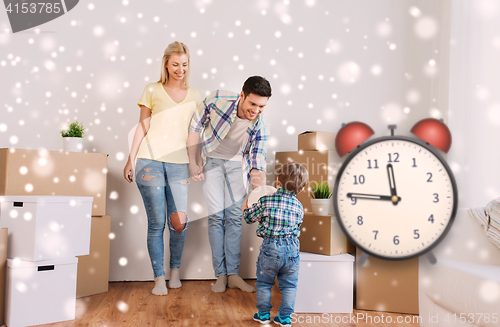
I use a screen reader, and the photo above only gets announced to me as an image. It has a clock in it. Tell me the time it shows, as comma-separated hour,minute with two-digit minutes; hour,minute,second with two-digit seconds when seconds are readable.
11,46
